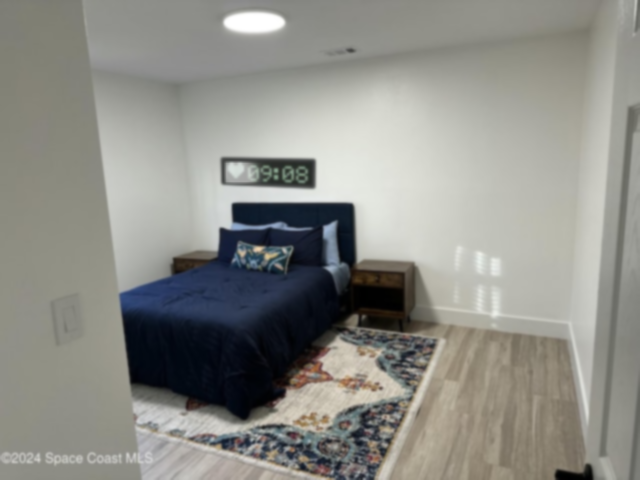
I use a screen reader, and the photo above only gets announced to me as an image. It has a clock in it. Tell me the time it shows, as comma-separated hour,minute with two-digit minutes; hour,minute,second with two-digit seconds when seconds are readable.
9,08
